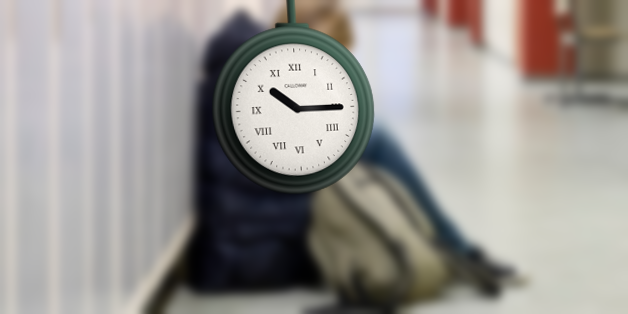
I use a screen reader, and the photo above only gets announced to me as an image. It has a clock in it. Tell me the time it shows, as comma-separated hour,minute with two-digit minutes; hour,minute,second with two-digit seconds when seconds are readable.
10,15
